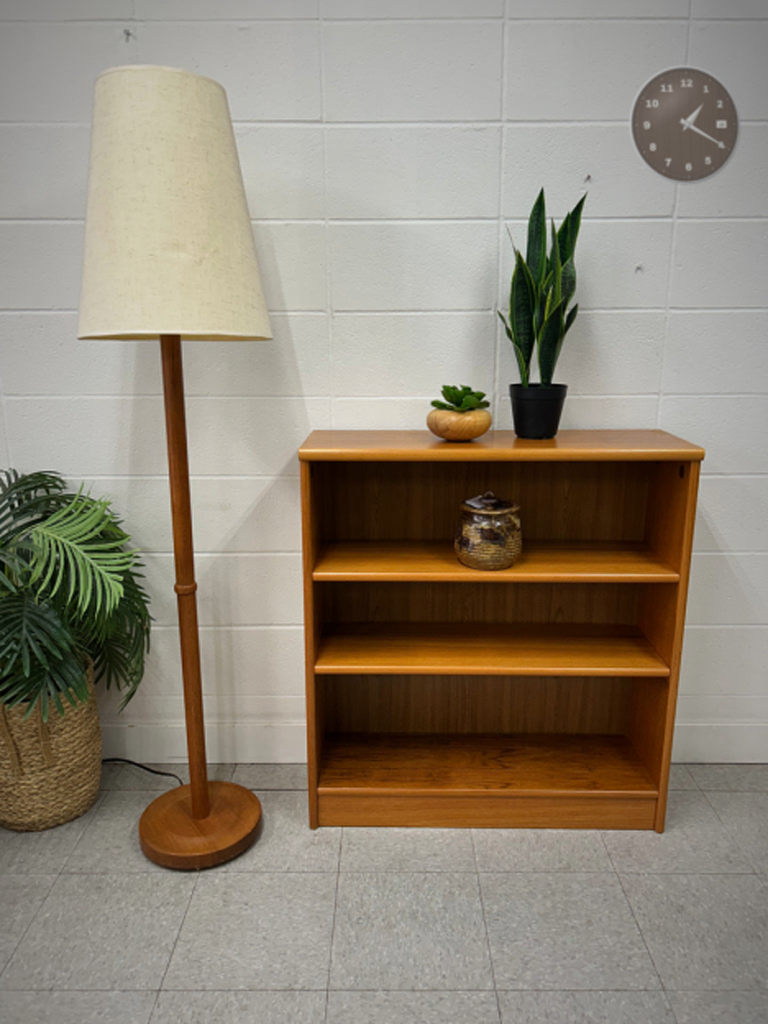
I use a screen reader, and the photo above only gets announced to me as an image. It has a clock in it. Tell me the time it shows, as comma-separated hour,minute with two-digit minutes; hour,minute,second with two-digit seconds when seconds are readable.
1,20
